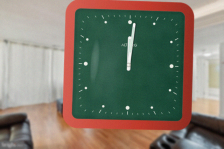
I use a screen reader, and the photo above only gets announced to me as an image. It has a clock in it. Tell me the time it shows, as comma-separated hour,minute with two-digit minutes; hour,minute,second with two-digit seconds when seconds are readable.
12,01
